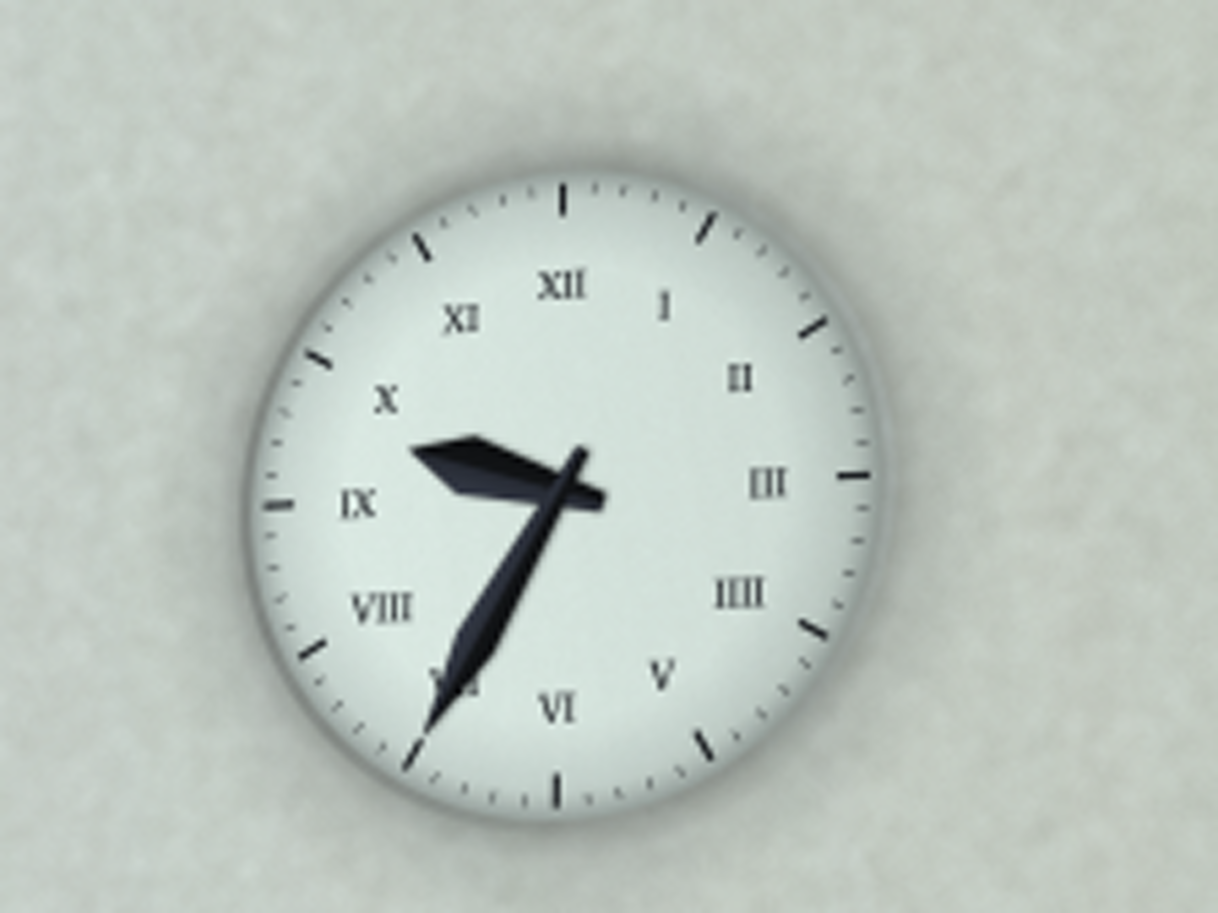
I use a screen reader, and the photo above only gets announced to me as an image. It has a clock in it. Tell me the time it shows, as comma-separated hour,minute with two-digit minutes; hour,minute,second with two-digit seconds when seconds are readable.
9,35
